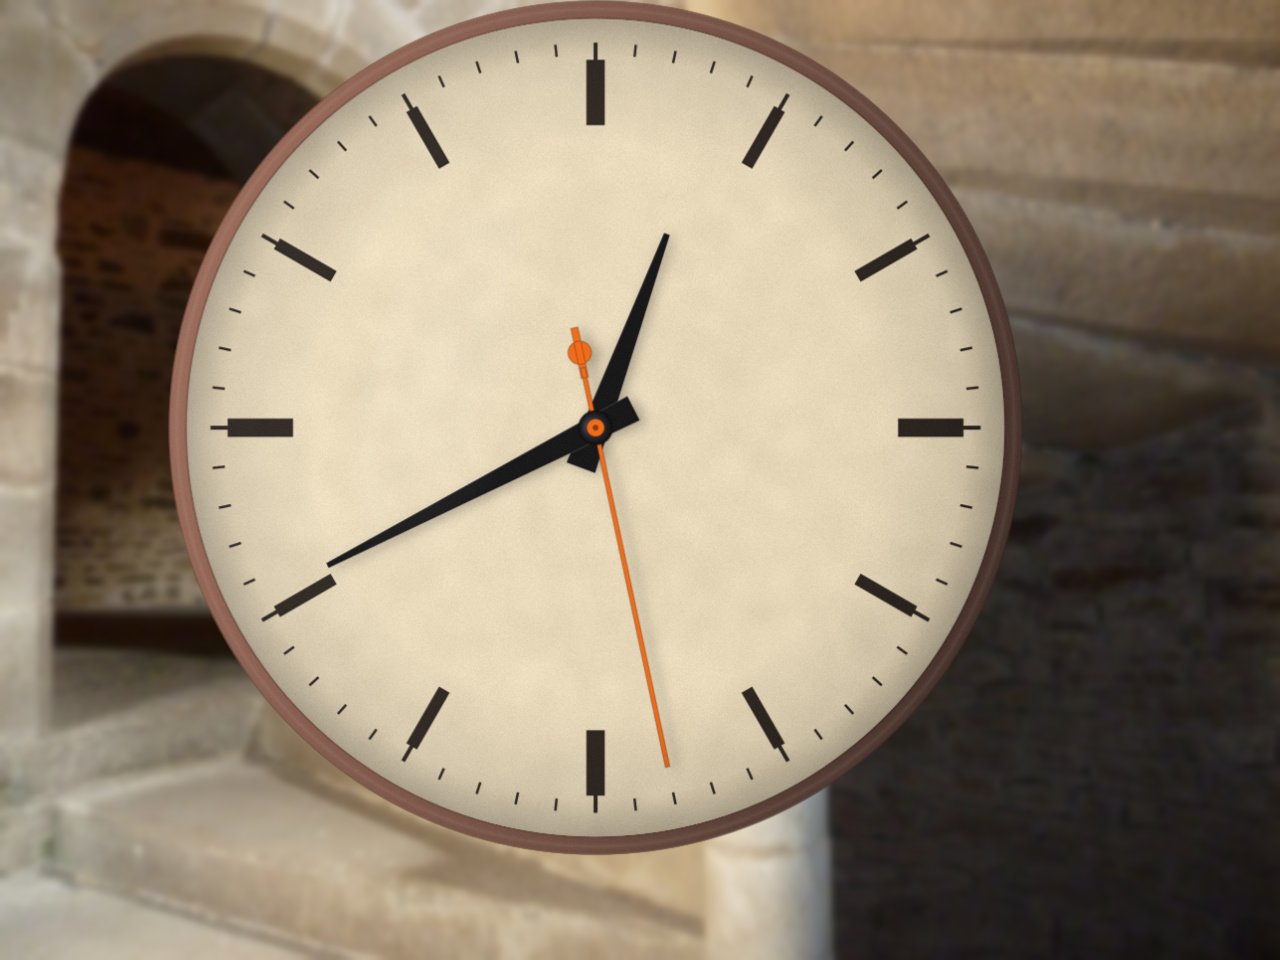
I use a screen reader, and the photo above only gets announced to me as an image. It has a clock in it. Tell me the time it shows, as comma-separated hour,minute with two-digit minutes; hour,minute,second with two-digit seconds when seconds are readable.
12,40,28
